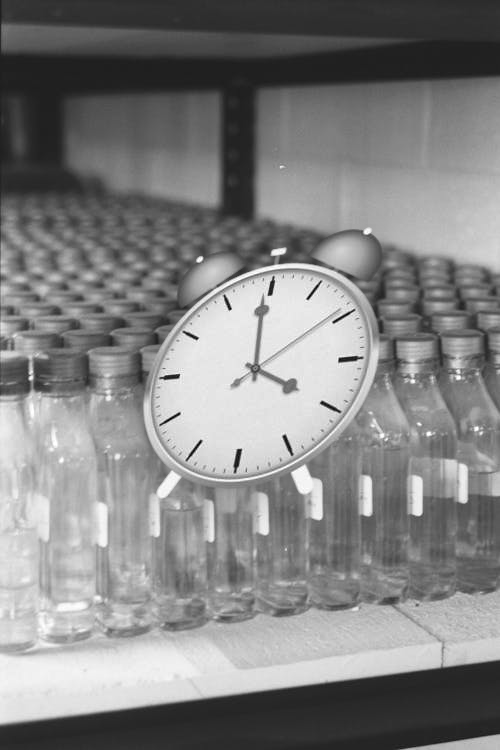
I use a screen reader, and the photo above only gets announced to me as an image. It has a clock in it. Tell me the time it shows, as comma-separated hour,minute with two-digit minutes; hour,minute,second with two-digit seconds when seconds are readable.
3,59,09
